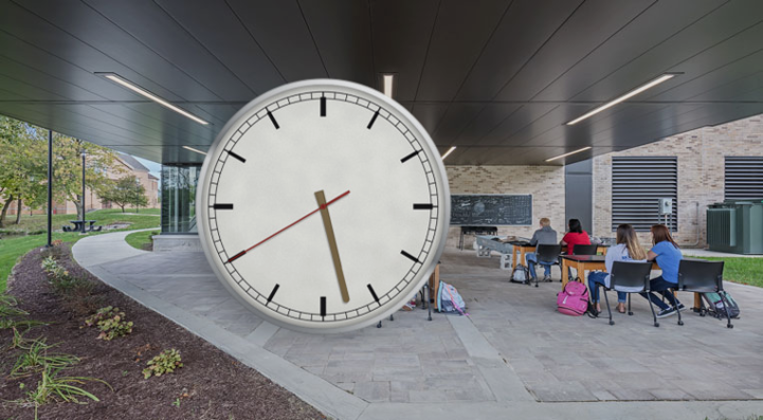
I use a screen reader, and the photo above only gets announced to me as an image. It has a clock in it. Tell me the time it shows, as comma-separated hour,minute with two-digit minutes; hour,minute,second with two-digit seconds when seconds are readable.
5,27,40
